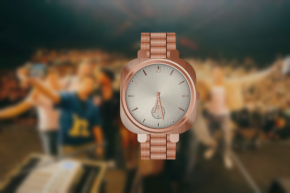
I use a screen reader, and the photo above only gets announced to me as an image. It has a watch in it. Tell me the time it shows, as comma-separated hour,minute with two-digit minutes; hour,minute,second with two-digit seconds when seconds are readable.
6,28
